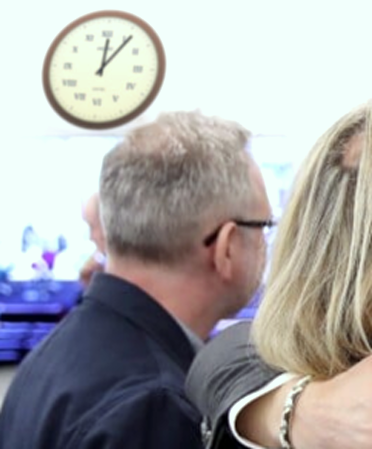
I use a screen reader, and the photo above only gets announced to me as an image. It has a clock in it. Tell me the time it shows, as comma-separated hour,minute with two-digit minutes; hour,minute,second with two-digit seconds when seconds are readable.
12,06
